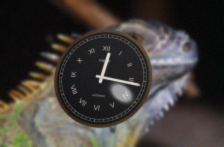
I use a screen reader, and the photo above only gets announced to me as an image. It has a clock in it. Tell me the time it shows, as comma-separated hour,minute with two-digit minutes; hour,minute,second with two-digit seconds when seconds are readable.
12,16
